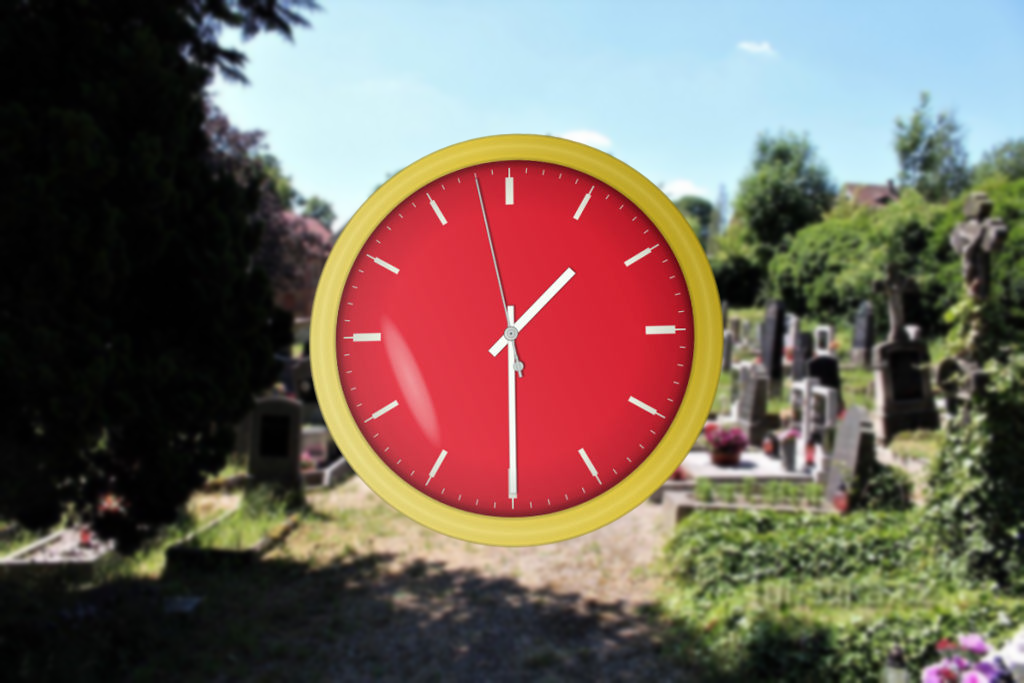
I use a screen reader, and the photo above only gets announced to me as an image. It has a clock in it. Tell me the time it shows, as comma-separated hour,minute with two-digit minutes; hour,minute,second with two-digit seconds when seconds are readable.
1,29,58
